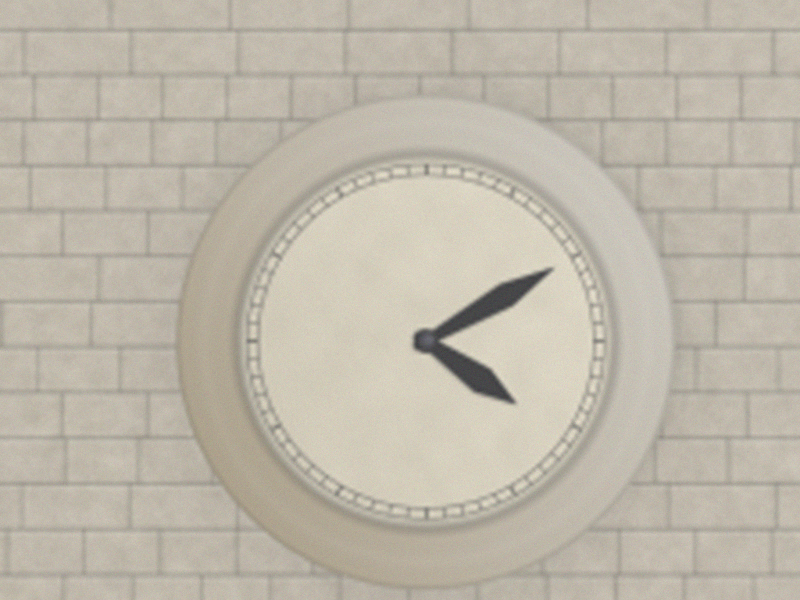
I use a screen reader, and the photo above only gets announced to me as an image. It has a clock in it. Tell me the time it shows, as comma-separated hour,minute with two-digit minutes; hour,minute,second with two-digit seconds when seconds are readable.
4,10
